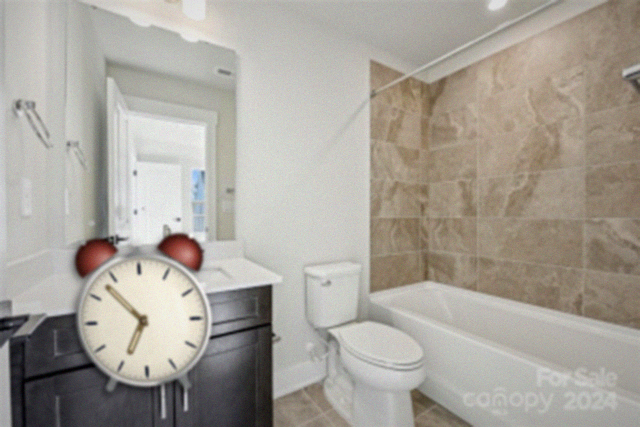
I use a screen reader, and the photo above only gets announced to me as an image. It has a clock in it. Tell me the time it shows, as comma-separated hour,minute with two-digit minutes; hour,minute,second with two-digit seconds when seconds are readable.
6,53
